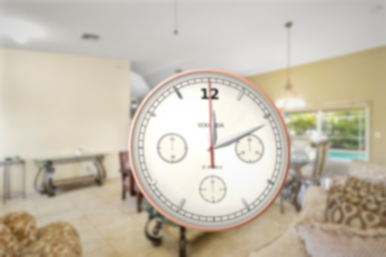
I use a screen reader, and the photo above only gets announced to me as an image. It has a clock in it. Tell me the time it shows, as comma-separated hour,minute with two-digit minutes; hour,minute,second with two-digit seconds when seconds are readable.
12,11
